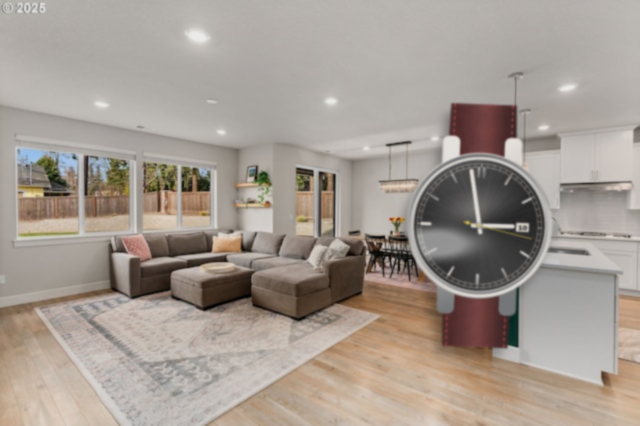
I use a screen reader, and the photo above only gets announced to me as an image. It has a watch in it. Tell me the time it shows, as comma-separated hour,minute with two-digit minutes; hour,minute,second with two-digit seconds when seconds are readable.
2,58,17
